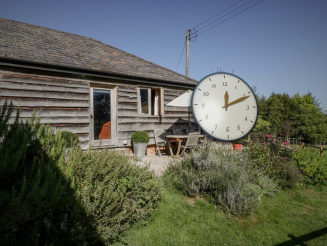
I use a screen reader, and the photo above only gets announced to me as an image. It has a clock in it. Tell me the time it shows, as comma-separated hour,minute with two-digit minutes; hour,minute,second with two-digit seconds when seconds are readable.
12,11
